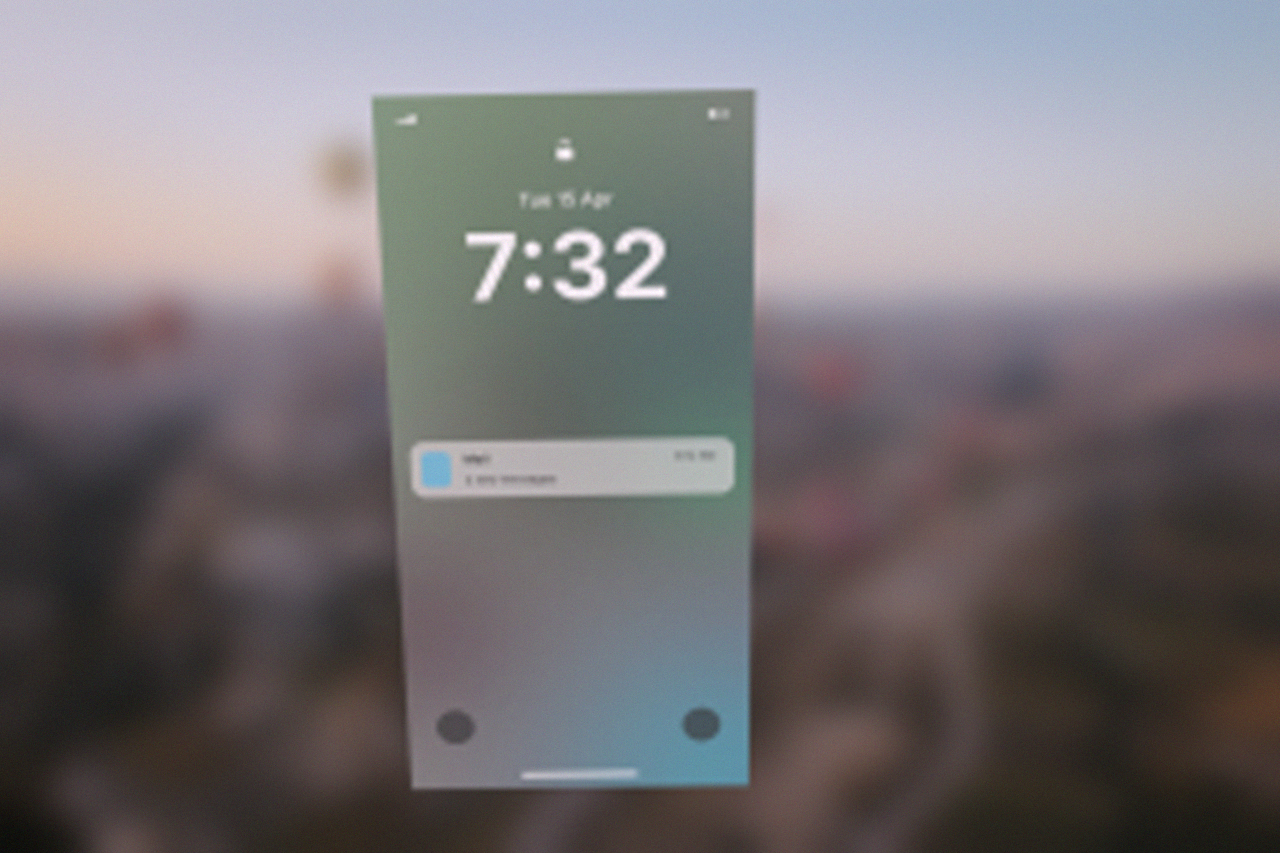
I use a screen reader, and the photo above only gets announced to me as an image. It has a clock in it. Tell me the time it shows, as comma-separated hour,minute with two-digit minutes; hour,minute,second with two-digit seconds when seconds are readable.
7,32
